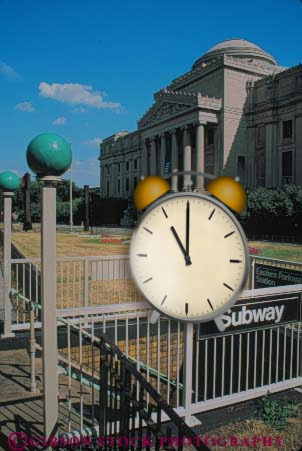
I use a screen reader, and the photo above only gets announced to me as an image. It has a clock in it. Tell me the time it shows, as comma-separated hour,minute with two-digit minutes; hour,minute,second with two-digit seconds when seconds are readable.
11,00
